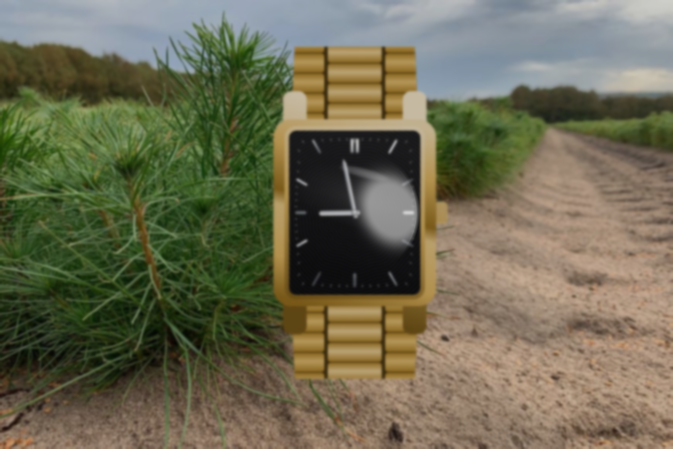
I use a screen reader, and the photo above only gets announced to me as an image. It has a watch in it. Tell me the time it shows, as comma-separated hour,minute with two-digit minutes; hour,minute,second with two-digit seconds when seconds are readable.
8,58
